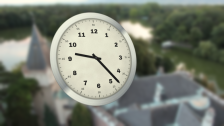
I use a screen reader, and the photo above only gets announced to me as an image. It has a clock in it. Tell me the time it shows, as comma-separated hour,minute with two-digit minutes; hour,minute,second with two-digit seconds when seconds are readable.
9,23
